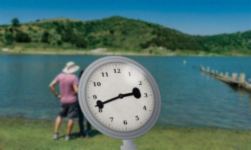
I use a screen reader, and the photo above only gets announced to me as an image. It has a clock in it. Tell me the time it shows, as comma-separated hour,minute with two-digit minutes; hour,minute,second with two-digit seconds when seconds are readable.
2,42
